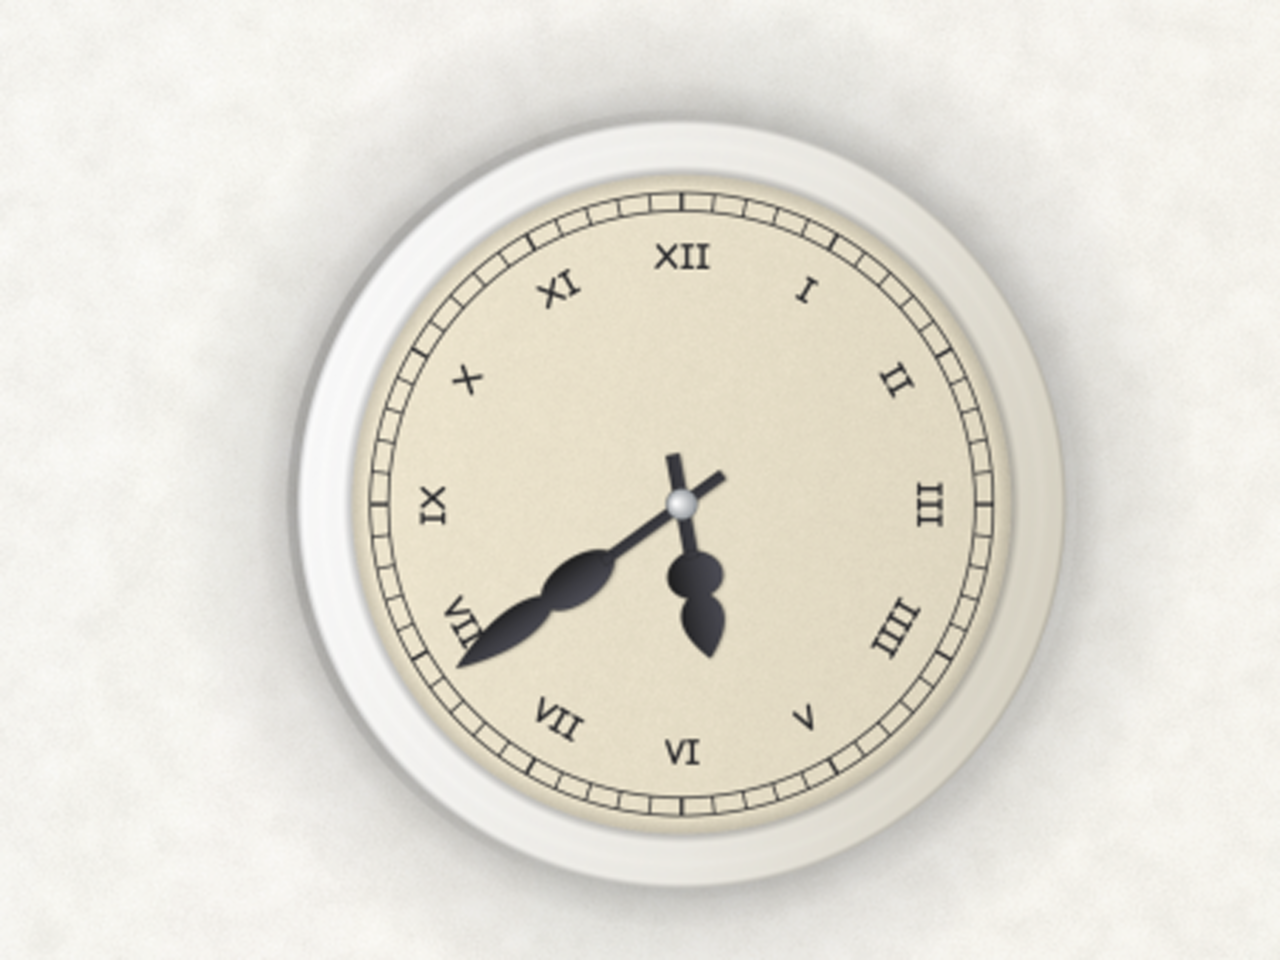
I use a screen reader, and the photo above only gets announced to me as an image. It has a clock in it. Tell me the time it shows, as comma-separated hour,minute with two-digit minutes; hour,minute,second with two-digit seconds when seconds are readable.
5,39
